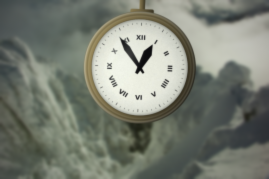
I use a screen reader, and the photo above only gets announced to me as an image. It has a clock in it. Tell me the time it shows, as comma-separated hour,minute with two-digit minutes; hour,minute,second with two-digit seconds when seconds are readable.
12,54
